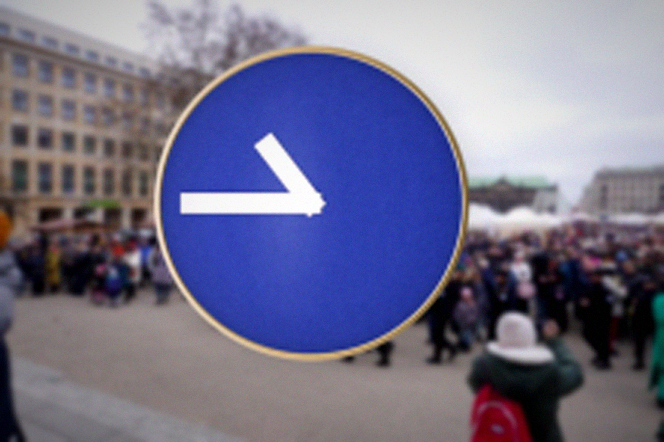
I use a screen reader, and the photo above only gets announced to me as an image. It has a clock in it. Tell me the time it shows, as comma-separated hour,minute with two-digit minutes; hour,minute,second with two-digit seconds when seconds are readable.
10,45
